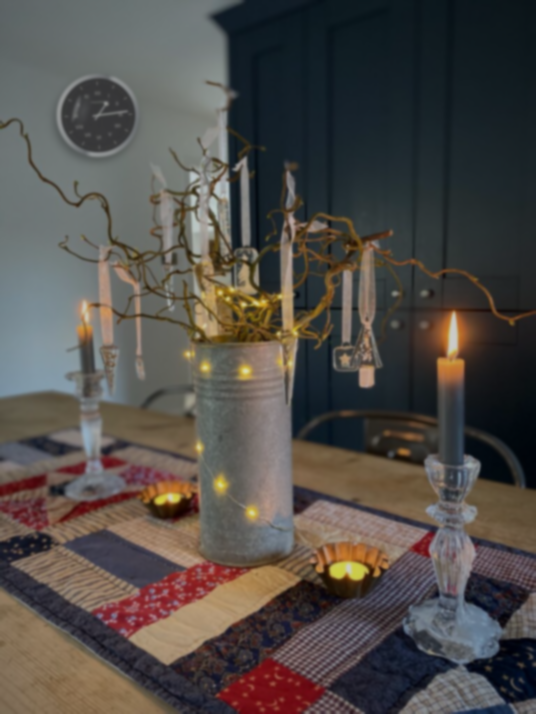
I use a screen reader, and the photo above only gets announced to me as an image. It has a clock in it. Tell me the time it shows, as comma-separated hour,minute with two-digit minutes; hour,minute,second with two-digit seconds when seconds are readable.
1,14
